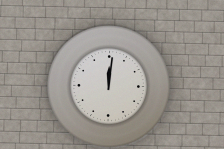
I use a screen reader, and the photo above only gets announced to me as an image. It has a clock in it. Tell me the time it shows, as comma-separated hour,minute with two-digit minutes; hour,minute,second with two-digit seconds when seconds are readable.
12,01
